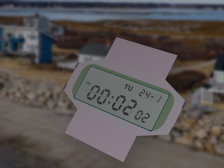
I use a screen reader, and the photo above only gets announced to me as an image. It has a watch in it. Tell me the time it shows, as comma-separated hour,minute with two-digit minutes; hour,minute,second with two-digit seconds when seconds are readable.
0,02,02
